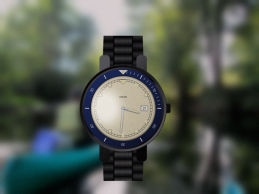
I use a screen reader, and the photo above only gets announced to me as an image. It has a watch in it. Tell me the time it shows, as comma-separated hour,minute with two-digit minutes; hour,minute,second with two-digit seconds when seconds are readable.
3,31
